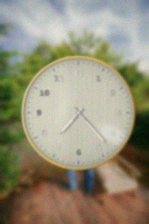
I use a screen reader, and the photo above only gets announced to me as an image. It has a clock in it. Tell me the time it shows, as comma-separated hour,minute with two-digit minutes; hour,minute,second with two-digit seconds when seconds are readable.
7,23
